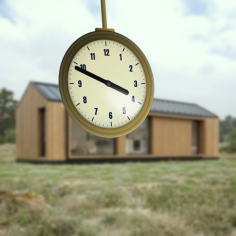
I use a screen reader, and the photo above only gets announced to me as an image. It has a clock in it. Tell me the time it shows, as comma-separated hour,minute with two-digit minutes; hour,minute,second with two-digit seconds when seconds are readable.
3,49
